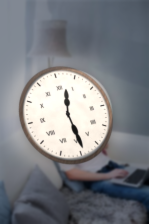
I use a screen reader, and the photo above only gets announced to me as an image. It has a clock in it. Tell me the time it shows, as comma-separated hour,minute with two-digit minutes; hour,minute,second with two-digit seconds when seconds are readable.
12,29
